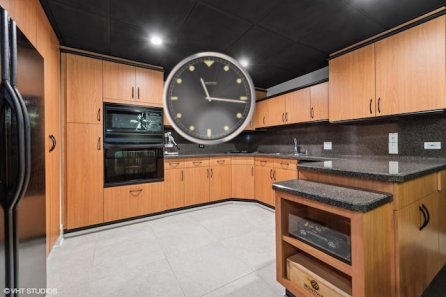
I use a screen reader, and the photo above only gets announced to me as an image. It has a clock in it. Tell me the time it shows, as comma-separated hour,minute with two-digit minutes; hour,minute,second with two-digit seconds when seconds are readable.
11,16
